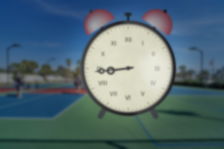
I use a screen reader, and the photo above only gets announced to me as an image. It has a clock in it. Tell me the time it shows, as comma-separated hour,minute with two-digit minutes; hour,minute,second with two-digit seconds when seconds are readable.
8,44
